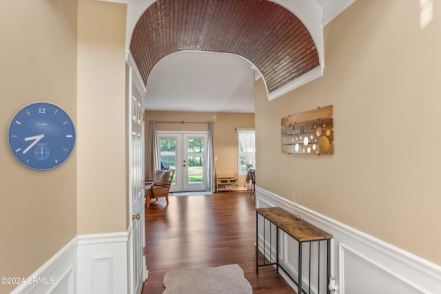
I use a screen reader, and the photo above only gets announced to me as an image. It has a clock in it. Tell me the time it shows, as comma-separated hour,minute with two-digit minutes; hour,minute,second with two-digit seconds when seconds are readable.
8,38
